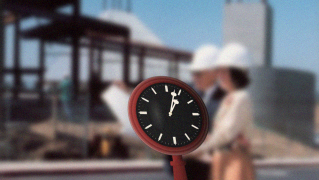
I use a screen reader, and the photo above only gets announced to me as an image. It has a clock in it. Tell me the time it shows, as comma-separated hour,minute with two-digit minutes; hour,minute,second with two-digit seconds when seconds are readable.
1,03
